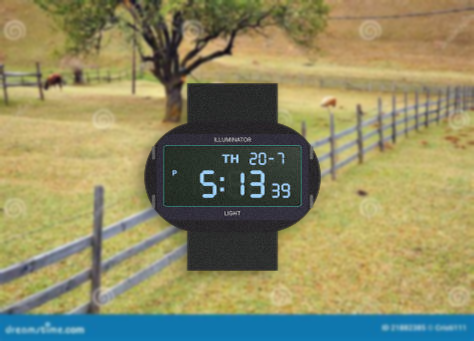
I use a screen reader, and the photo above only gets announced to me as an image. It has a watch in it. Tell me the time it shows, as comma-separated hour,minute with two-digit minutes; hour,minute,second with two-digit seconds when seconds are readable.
5,13,39
